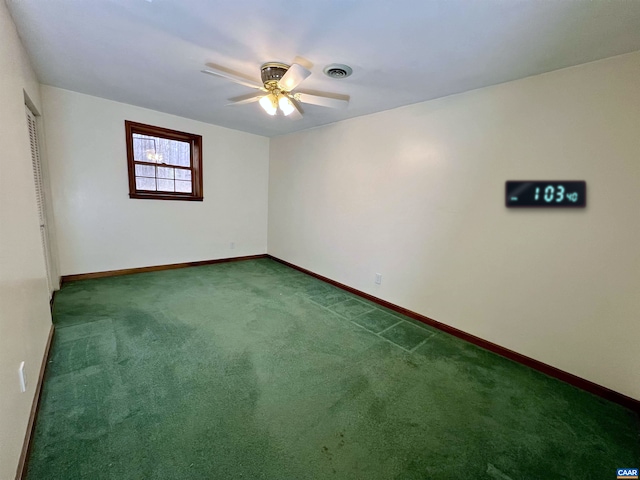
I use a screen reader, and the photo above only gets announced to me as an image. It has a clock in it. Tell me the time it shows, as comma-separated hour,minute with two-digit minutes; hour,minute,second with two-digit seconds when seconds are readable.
1,03
